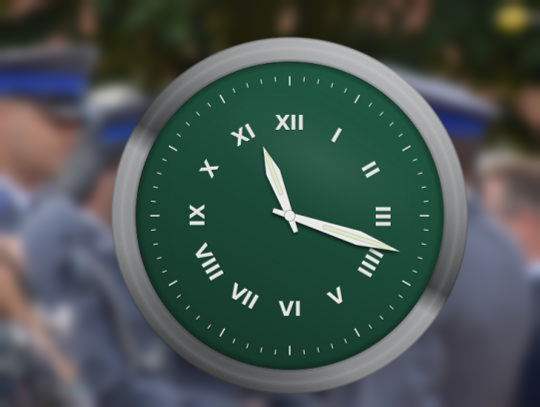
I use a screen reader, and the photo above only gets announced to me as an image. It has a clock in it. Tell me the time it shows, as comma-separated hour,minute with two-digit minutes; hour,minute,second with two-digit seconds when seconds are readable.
11,18
